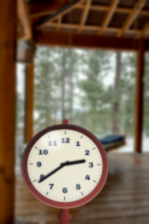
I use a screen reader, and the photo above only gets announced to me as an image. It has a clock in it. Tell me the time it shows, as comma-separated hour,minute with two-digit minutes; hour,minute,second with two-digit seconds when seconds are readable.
2,39
